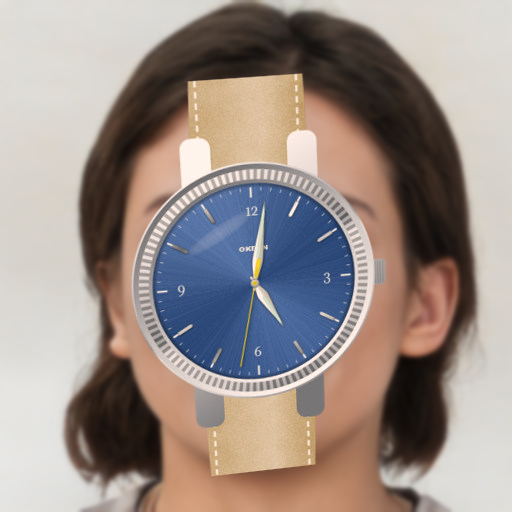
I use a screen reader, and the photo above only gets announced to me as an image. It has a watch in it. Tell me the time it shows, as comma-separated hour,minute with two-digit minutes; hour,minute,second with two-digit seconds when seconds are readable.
5,01,32
